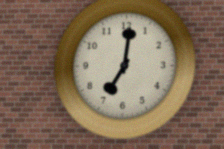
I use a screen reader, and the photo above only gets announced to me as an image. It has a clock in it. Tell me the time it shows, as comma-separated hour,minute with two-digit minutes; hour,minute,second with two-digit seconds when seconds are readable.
7,01
